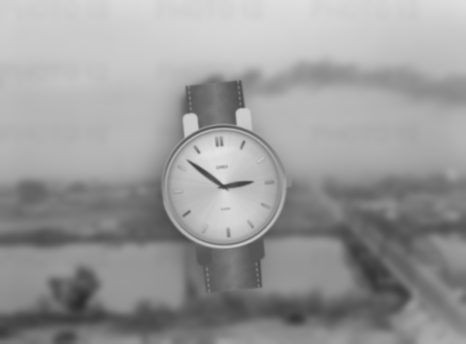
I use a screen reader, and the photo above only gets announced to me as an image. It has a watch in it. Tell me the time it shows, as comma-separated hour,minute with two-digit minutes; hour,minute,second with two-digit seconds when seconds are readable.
2,52
